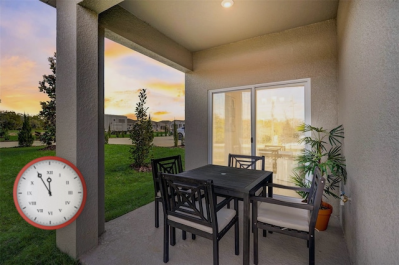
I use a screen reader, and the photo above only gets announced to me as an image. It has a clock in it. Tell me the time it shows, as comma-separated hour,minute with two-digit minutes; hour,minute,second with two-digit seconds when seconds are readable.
11,55
